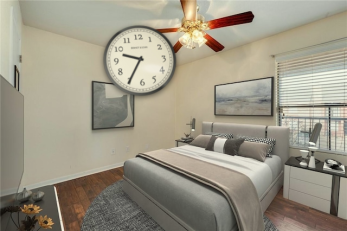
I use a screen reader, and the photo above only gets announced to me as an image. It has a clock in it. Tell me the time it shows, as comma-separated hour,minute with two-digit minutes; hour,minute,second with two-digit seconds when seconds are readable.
9,35
